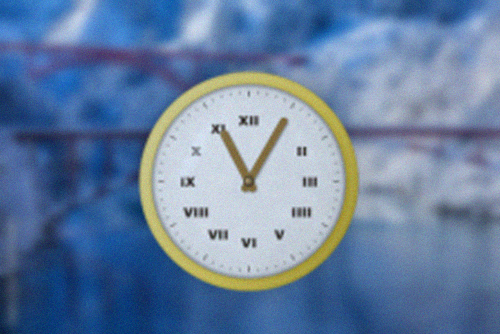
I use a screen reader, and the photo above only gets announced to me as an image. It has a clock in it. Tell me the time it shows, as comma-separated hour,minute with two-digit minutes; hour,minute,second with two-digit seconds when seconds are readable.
11,05
